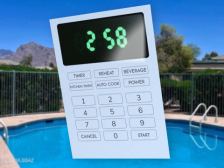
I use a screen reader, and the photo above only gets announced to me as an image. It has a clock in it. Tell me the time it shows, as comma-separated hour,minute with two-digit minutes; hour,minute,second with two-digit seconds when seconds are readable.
2,58
